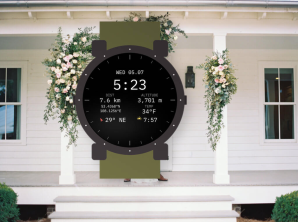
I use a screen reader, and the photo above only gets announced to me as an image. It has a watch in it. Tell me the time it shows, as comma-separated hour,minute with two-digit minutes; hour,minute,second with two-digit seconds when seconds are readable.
5,23
